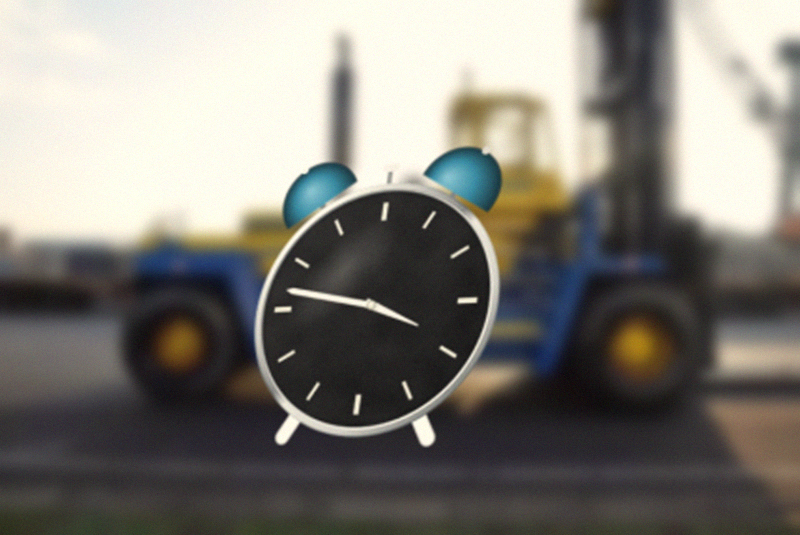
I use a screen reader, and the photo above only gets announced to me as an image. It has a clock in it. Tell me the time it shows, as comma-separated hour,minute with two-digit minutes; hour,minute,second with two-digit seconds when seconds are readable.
3,47
